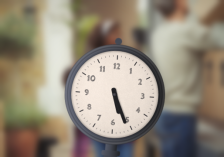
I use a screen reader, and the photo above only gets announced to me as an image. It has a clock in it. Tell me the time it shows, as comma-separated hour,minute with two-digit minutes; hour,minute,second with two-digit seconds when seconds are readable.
5,26
